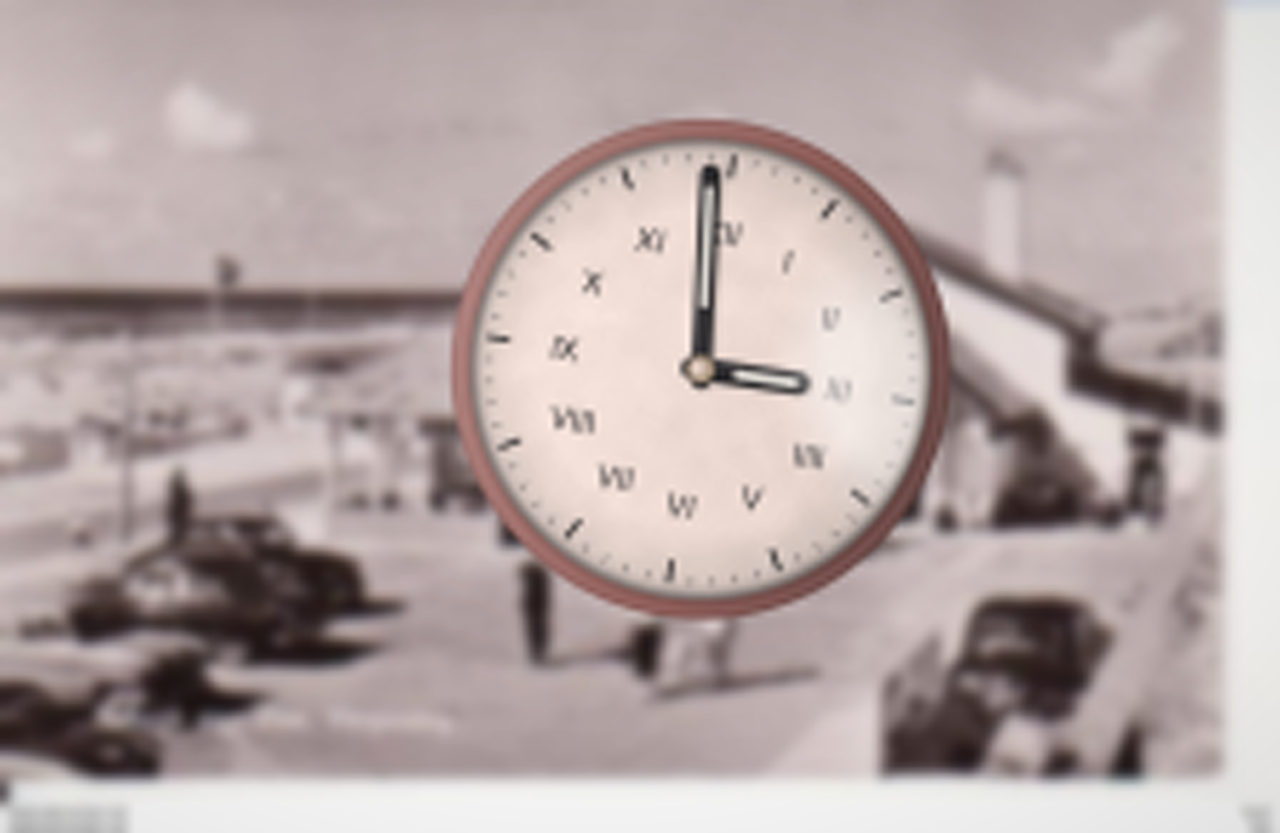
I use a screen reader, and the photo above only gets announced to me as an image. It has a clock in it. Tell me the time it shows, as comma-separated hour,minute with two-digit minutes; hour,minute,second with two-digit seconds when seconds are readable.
2,59
